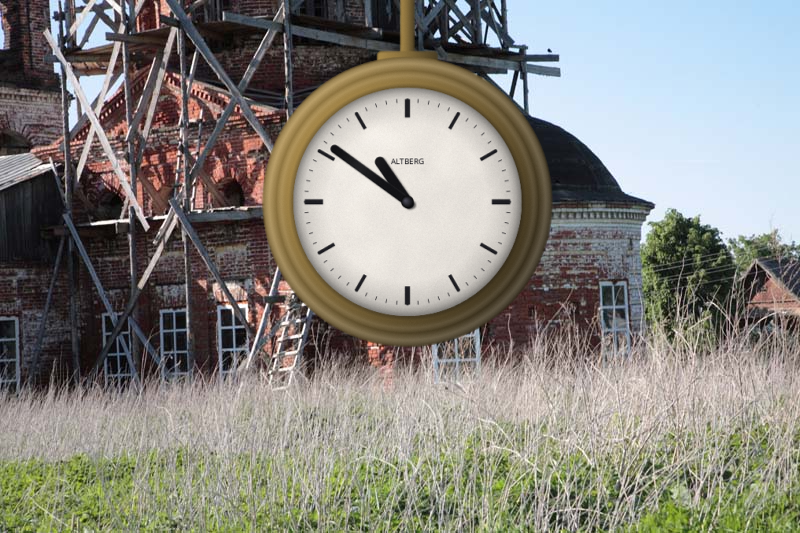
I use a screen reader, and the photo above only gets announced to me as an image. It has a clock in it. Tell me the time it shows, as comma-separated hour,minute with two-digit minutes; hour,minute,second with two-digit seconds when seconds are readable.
10,51
